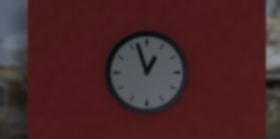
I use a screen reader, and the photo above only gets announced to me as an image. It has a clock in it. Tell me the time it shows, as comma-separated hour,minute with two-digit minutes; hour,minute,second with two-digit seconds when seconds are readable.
12,57
